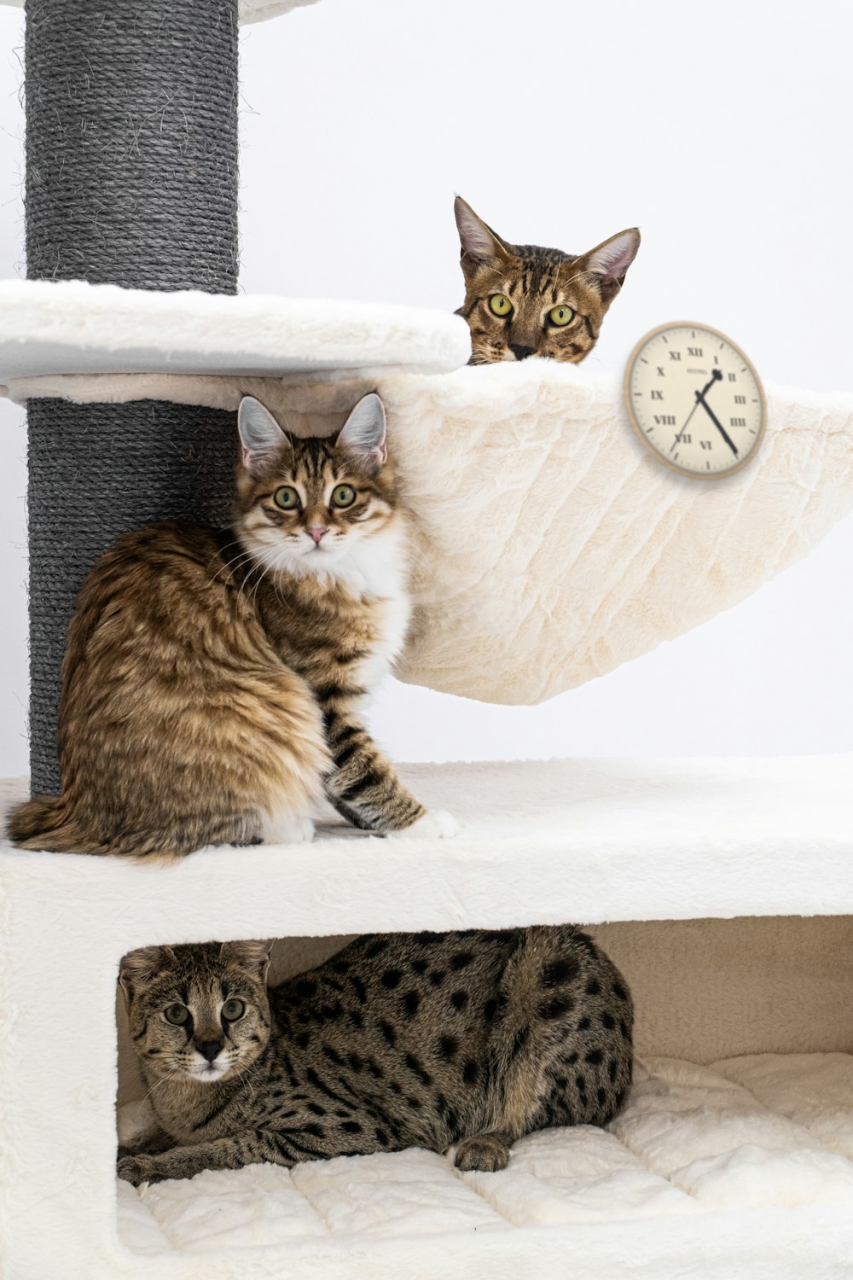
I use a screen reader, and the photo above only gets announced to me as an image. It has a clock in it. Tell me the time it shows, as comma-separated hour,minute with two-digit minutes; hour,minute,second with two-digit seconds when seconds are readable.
1,24,36
